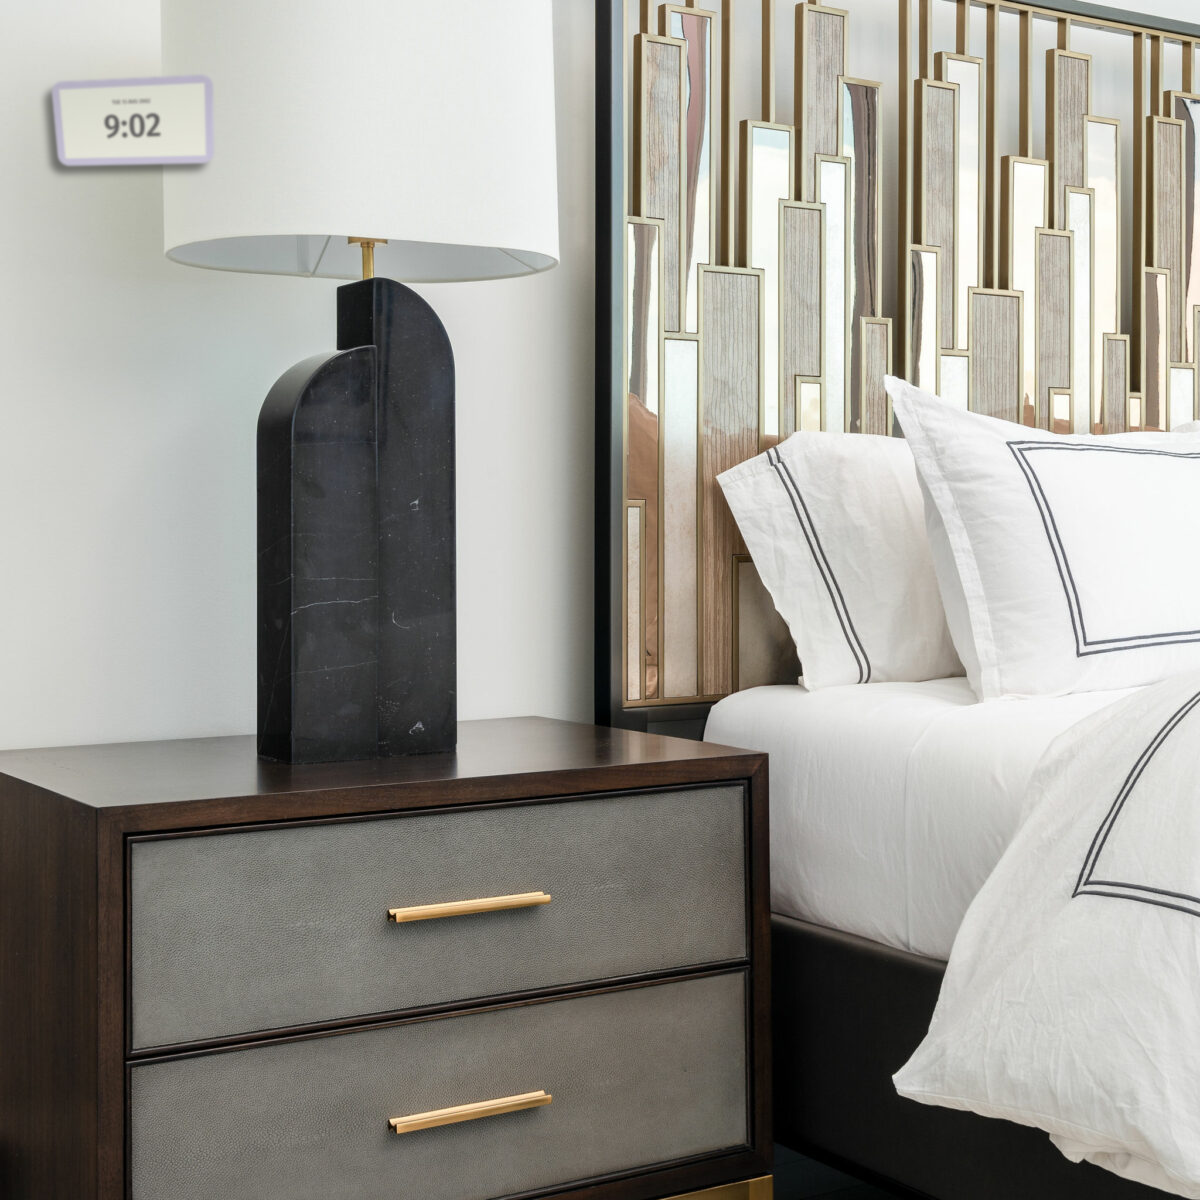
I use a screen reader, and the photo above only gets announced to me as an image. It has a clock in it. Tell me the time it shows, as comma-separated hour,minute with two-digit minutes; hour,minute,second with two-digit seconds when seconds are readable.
9,02
